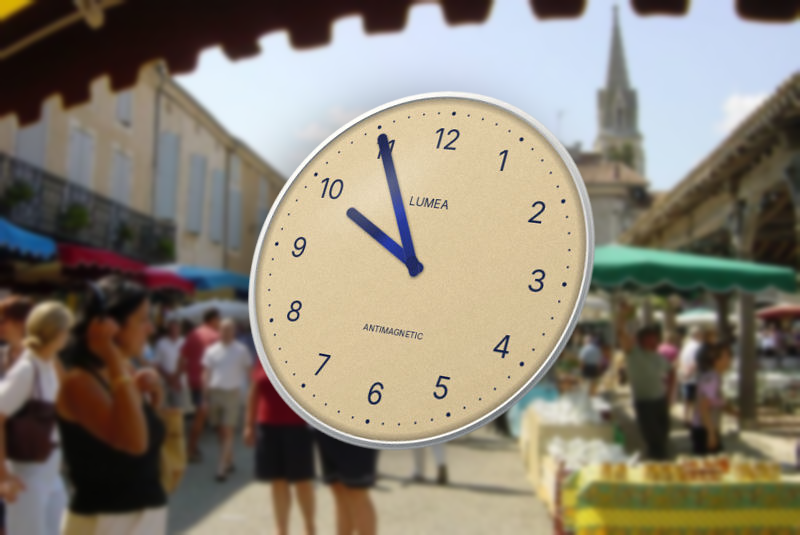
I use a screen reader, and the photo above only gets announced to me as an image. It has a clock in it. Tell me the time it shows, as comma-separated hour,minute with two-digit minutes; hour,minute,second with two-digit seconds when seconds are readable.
9,55
